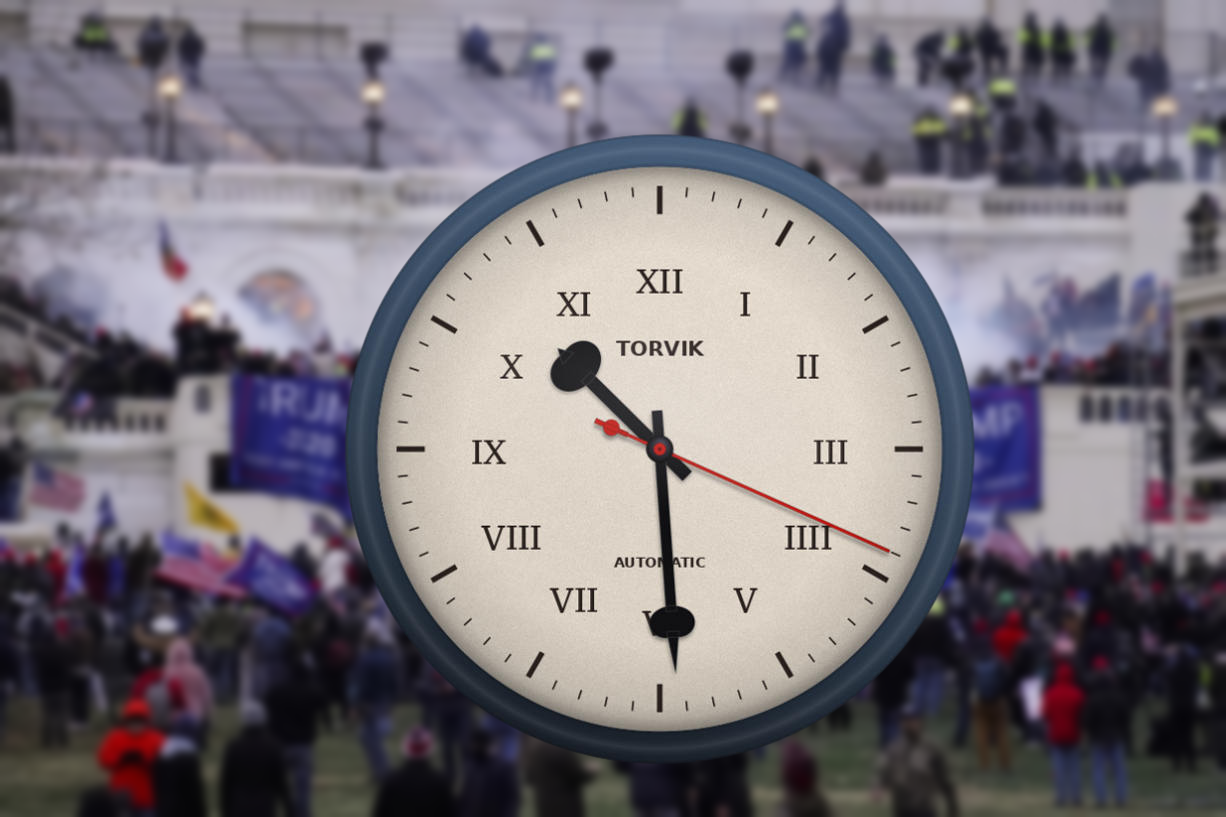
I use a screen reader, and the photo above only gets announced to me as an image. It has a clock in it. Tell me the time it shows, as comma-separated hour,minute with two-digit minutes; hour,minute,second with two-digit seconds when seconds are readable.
10,29,19
